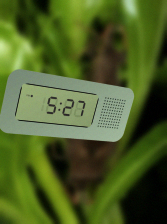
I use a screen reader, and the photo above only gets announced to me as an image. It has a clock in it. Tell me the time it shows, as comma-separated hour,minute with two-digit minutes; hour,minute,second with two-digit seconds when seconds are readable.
5,27
